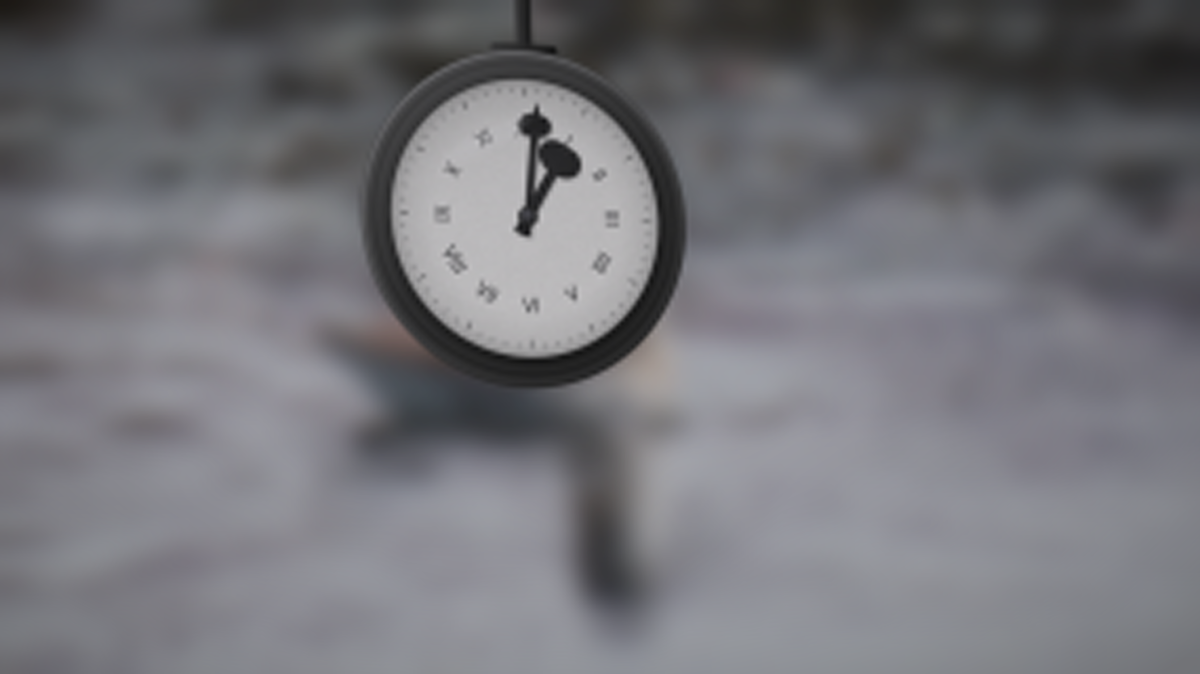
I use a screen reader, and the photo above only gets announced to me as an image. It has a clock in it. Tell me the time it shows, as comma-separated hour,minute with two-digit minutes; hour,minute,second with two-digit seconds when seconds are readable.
1,01
